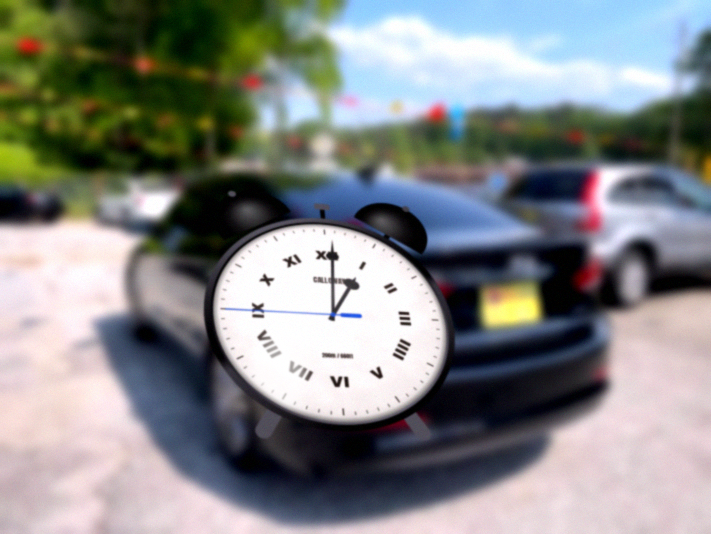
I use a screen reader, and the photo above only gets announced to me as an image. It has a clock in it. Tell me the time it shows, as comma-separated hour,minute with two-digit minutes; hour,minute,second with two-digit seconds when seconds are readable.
1,00,45
